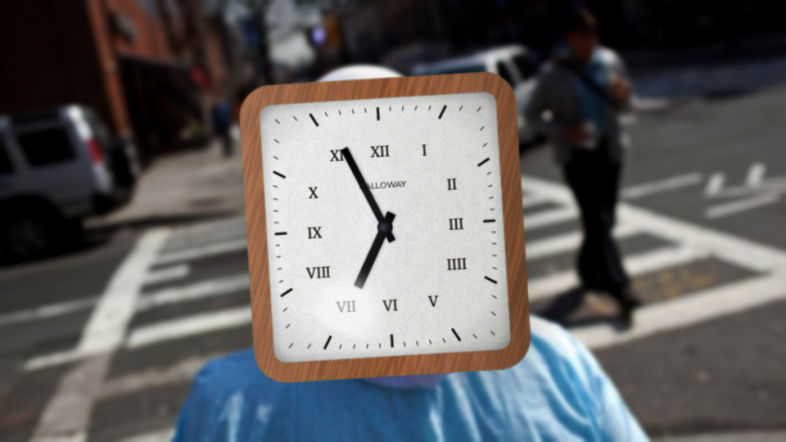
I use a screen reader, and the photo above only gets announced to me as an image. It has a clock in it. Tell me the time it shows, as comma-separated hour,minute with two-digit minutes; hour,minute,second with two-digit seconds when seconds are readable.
6,56
